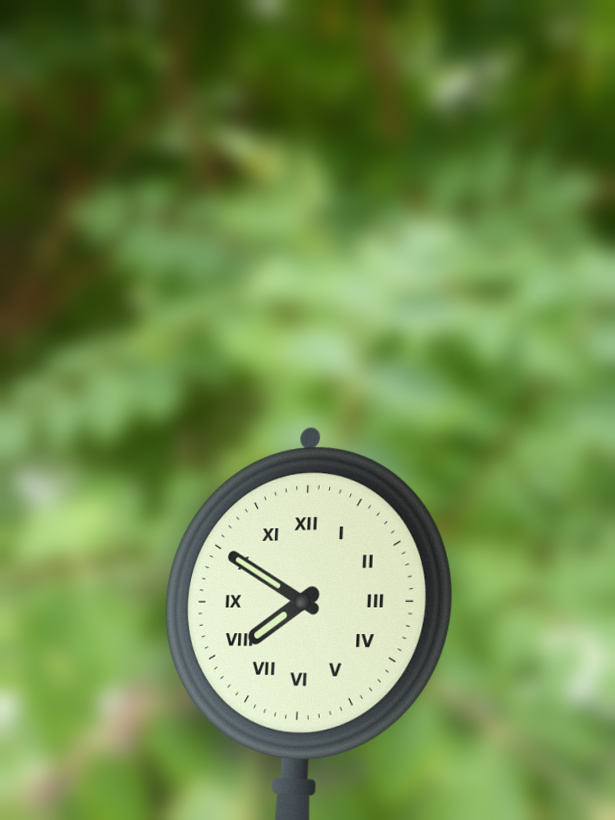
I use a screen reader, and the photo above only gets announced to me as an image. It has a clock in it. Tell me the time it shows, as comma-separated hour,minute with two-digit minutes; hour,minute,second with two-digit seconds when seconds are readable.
7,50
